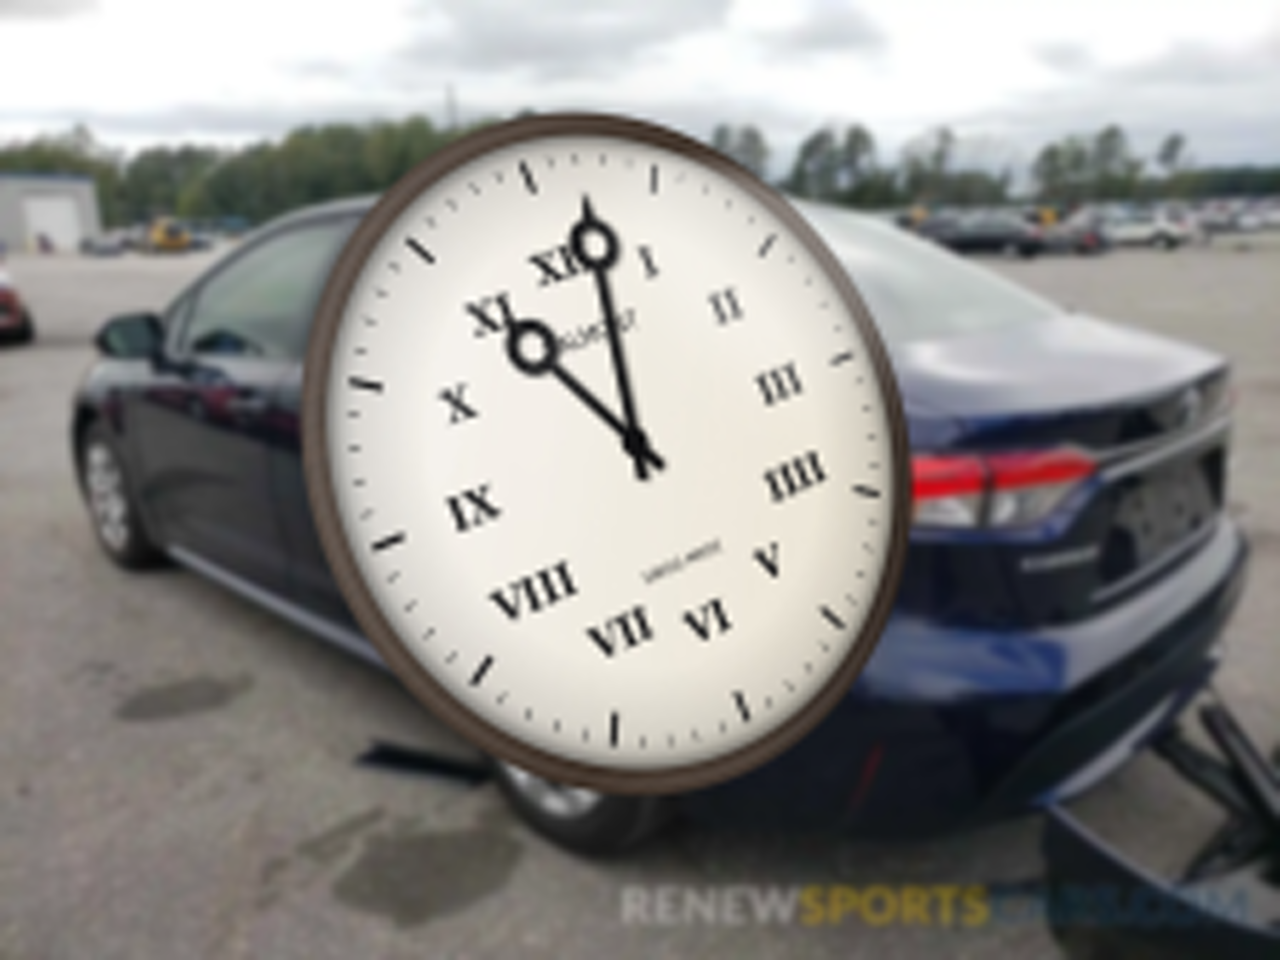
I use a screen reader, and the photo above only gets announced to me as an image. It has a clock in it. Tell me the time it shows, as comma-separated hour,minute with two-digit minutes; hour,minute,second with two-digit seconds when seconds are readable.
11,02
